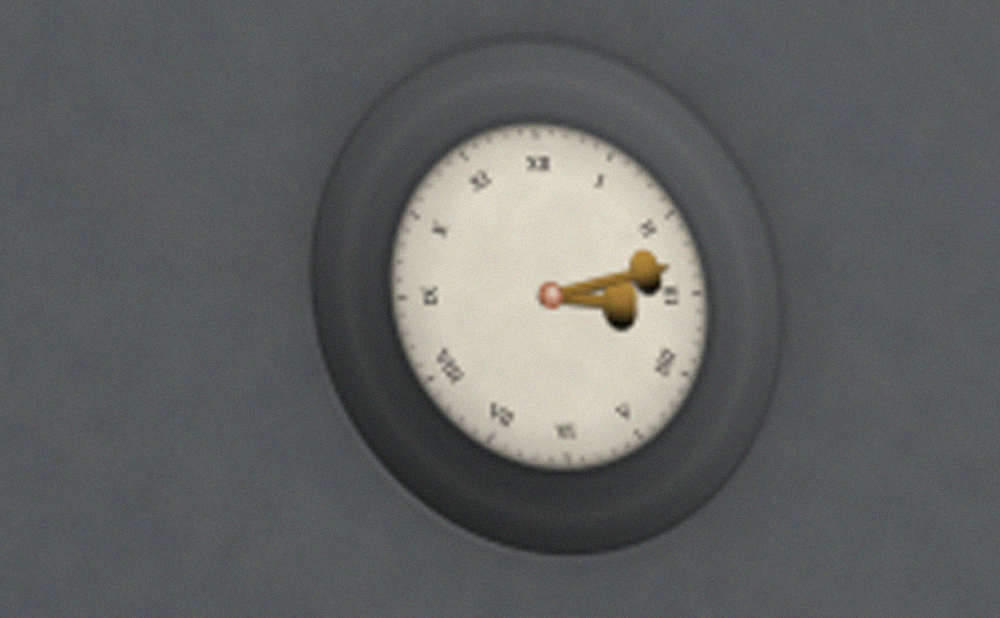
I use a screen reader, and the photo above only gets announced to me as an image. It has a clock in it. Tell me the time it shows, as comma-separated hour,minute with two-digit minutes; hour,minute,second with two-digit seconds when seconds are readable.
3,13
